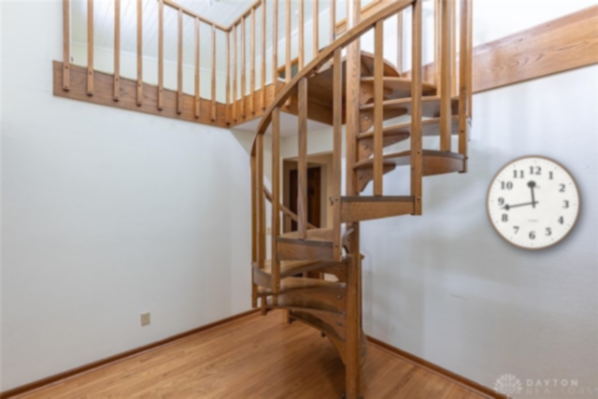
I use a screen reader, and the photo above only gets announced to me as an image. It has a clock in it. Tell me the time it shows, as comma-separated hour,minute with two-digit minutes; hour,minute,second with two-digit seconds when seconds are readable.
11,43
